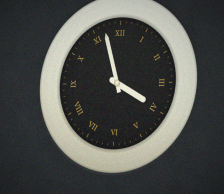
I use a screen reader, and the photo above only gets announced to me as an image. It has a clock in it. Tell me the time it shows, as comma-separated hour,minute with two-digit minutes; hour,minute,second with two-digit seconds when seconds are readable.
3,57
